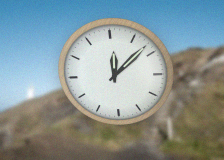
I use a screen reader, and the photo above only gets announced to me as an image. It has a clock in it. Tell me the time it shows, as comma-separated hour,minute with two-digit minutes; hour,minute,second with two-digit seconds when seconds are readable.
12,08
